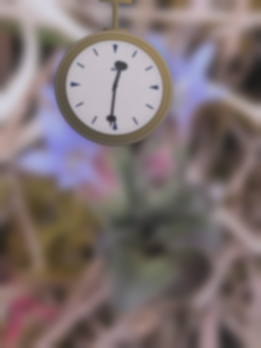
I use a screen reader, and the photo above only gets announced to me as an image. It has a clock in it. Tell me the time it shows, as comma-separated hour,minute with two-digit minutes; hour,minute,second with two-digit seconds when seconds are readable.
12,31
